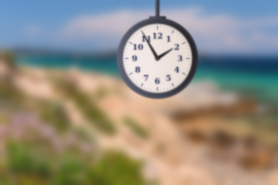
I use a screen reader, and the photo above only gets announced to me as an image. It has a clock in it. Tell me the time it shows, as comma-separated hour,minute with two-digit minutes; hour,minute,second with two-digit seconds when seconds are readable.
1,55
